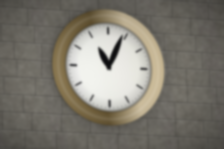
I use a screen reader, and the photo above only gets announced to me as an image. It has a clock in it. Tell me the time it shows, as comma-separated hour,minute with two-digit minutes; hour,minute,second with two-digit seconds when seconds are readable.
11,04
